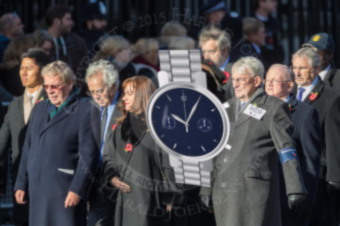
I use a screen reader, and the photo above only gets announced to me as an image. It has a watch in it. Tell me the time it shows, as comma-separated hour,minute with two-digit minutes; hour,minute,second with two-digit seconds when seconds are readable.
10,05
